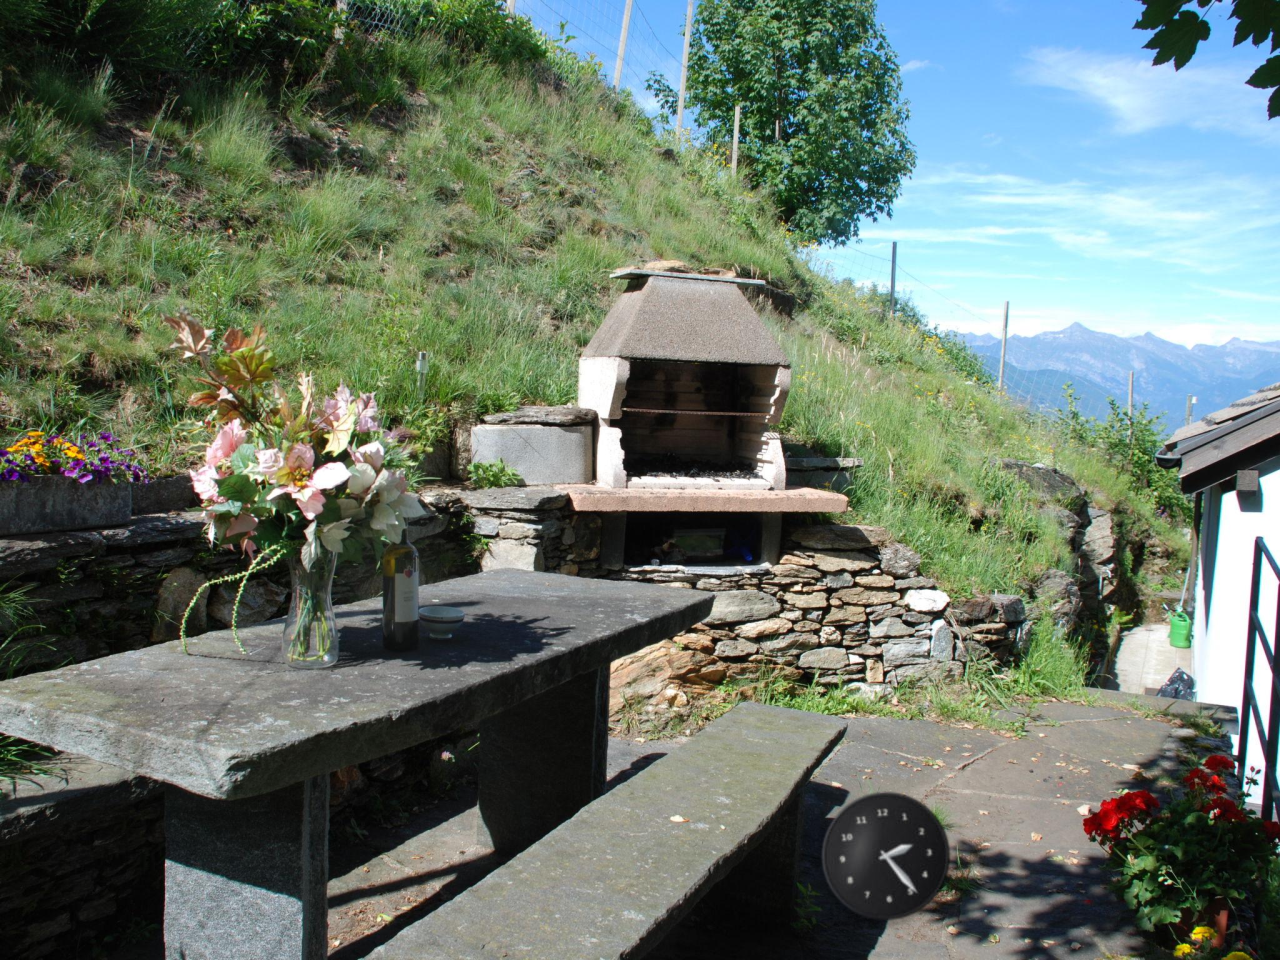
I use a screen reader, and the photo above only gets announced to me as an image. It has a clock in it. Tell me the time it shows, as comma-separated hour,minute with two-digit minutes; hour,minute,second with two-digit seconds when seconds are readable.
2,24
